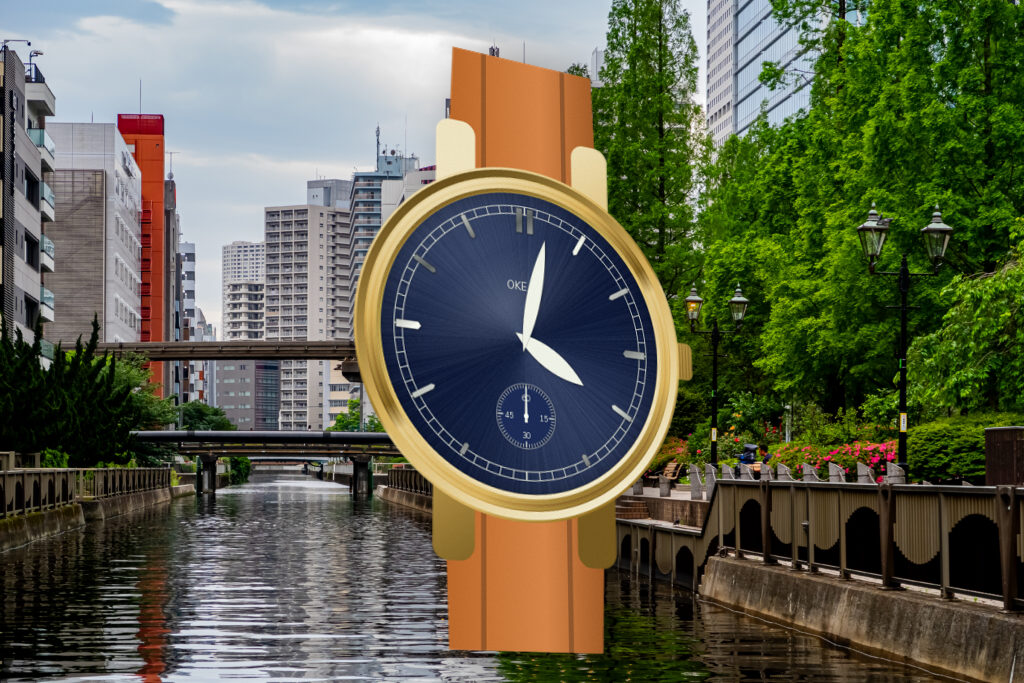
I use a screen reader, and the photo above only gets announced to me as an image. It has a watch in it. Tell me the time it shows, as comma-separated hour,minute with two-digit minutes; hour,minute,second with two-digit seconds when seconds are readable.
4,02
